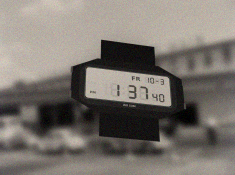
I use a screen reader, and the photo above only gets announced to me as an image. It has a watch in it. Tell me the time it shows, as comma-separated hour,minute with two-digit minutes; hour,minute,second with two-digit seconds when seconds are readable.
1,37,40
